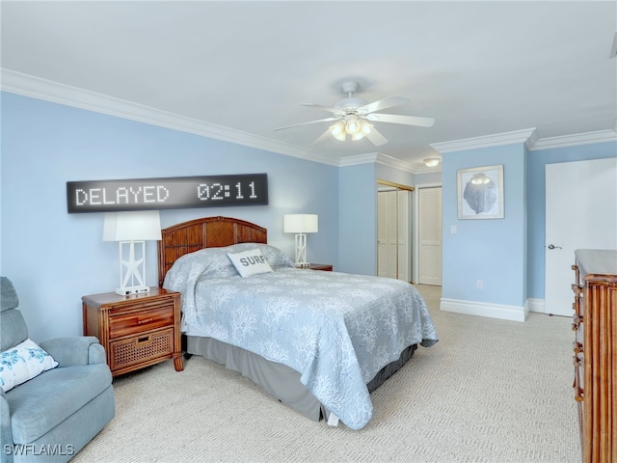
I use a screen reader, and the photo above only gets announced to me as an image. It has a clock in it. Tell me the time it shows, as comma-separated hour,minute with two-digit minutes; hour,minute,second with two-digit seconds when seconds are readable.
2,11
